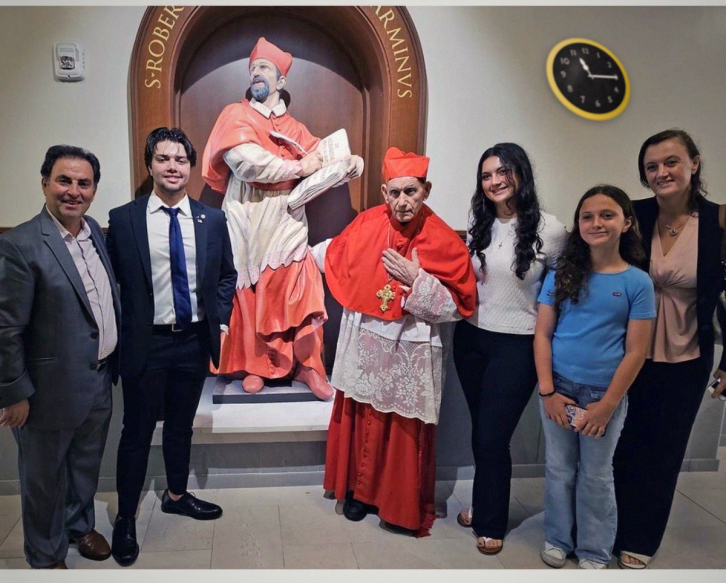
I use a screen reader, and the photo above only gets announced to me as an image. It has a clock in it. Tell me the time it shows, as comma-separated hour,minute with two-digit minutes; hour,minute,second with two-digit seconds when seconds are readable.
11,15
